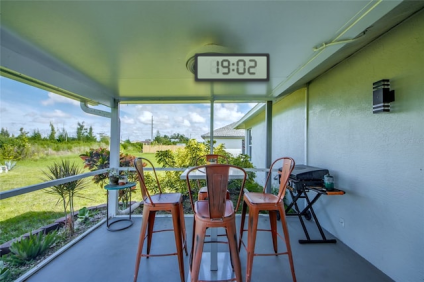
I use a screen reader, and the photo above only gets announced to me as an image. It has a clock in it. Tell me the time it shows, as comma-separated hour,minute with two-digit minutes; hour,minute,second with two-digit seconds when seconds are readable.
19,02
